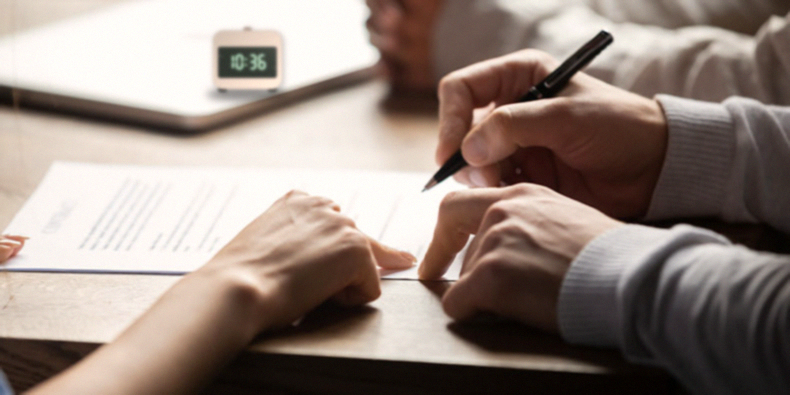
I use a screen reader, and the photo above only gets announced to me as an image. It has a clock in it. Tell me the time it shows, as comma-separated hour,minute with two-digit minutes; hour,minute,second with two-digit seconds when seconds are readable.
10,36
